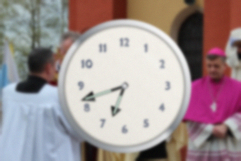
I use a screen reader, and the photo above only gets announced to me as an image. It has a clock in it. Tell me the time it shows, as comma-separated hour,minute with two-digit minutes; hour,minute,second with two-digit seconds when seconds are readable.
6,42
